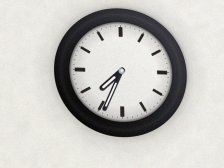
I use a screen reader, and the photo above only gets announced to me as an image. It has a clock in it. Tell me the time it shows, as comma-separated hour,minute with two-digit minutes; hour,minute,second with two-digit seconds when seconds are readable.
7,34
